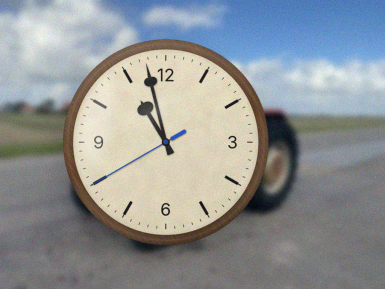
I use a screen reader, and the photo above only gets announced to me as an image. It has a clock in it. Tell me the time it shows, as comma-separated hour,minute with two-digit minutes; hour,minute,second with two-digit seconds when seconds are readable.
10,57,40
